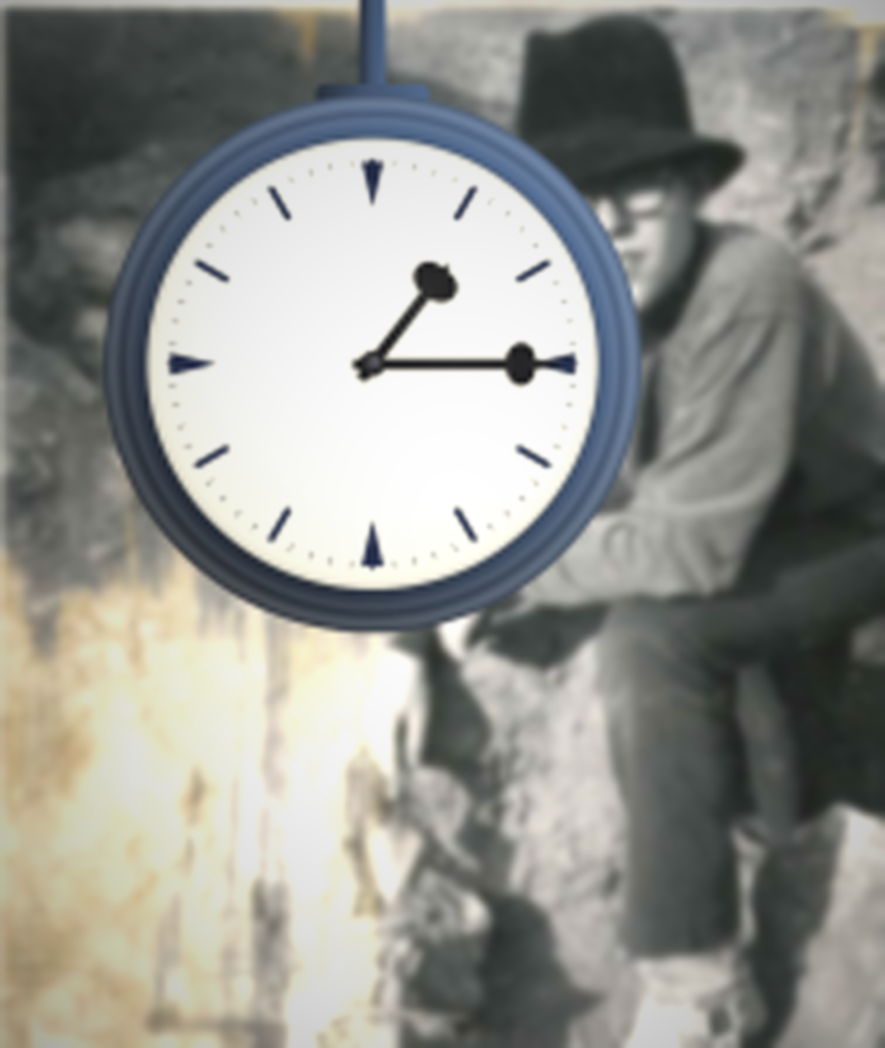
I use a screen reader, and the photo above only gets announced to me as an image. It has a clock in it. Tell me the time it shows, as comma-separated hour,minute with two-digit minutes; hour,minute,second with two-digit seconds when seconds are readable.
1,15
